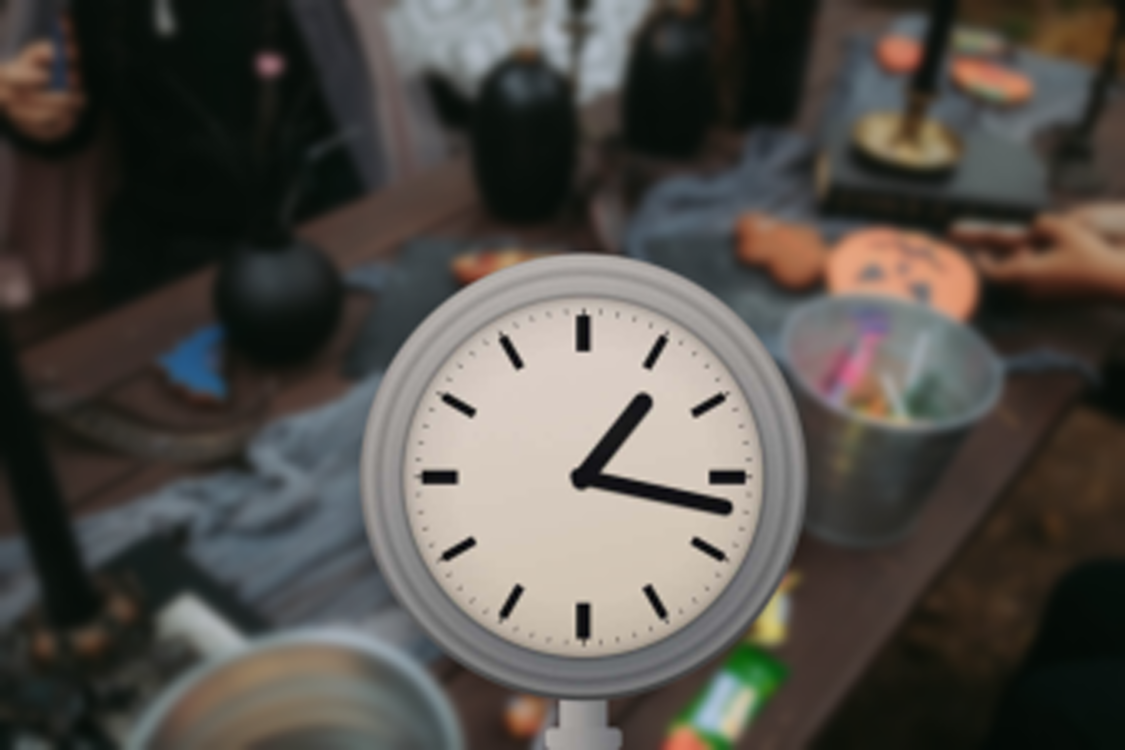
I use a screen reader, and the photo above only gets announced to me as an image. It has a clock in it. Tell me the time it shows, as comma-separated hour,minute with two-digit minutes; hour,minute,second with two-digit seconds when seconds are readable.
1,17
